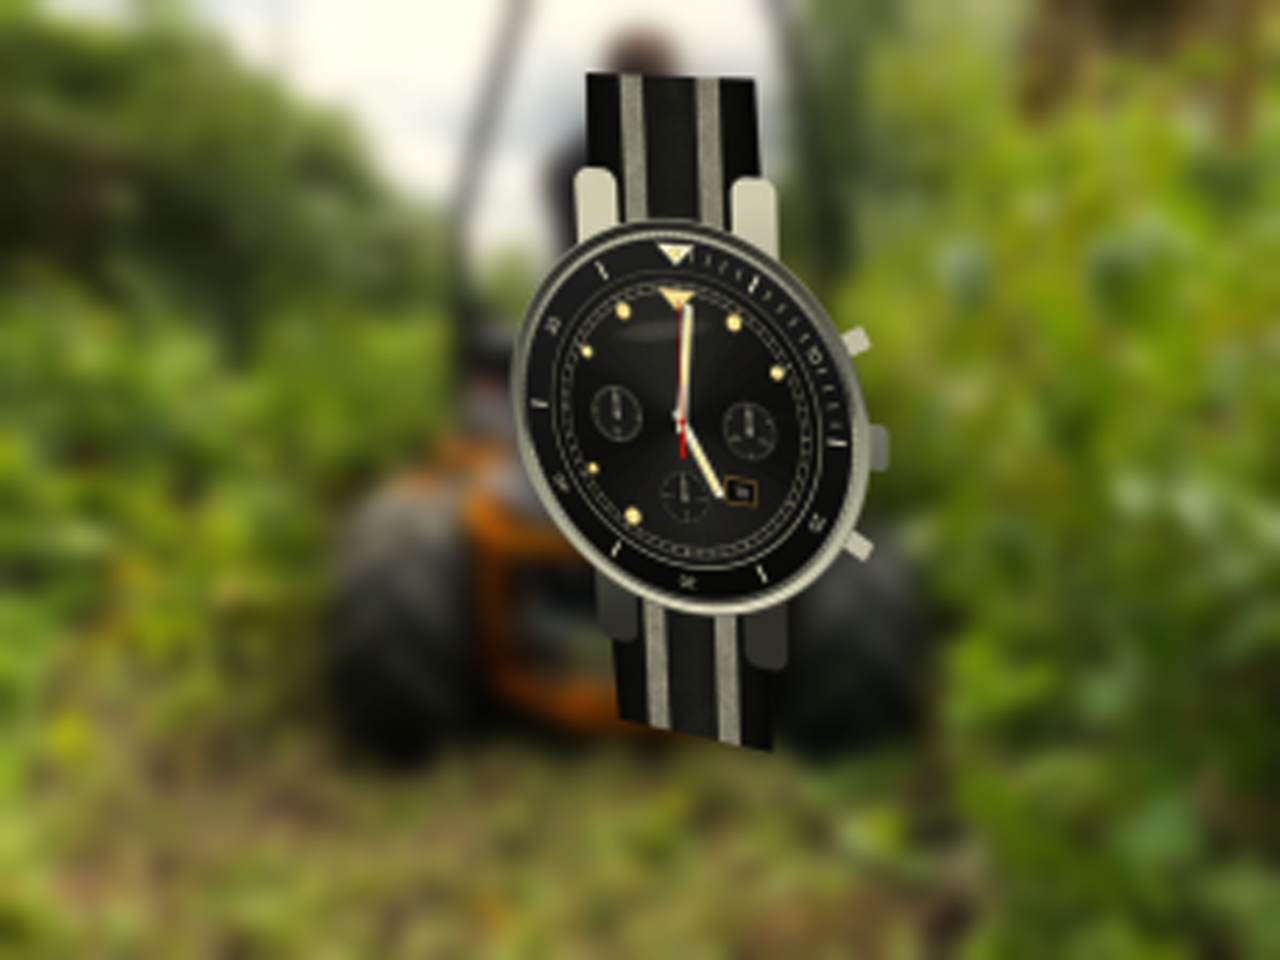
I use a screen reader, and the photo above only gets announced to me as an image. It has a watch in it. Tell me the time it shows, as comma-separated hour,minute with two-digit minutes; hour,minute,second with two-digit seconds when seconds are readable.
5,01
